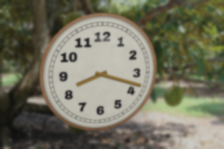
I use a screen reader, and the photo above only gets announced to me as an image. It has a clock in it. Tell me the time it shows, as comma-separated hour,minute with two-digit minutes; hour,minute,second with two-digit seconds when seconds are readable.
8,18
